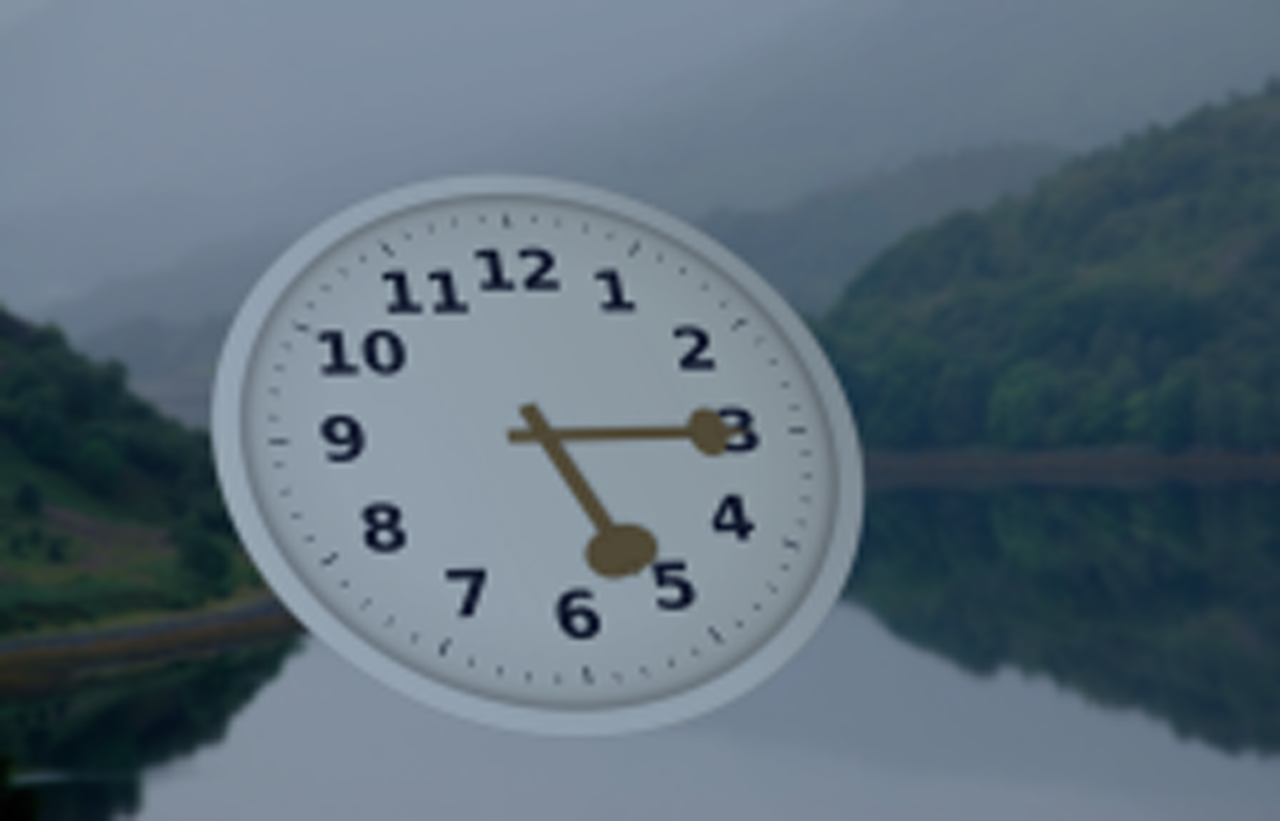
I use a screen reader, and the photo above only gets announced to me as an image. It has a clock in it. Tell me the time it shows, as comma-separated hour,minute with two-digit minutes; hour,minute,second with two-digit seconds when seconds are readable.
5,15
